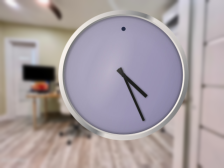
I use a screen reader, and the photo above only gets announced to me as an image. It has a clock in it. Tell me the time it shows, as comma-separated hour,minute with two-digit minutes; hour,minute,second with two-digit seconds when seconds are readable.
4,26
